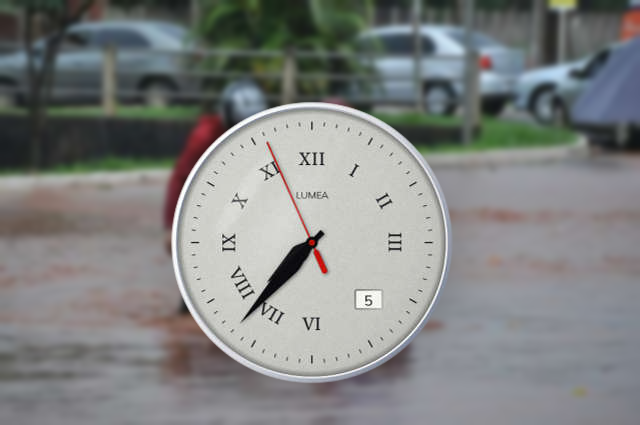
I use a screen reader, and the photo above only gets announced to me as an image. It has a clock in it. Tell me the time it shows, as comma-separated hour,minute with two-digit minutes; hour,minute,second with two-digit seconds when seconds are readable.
7,36,56
